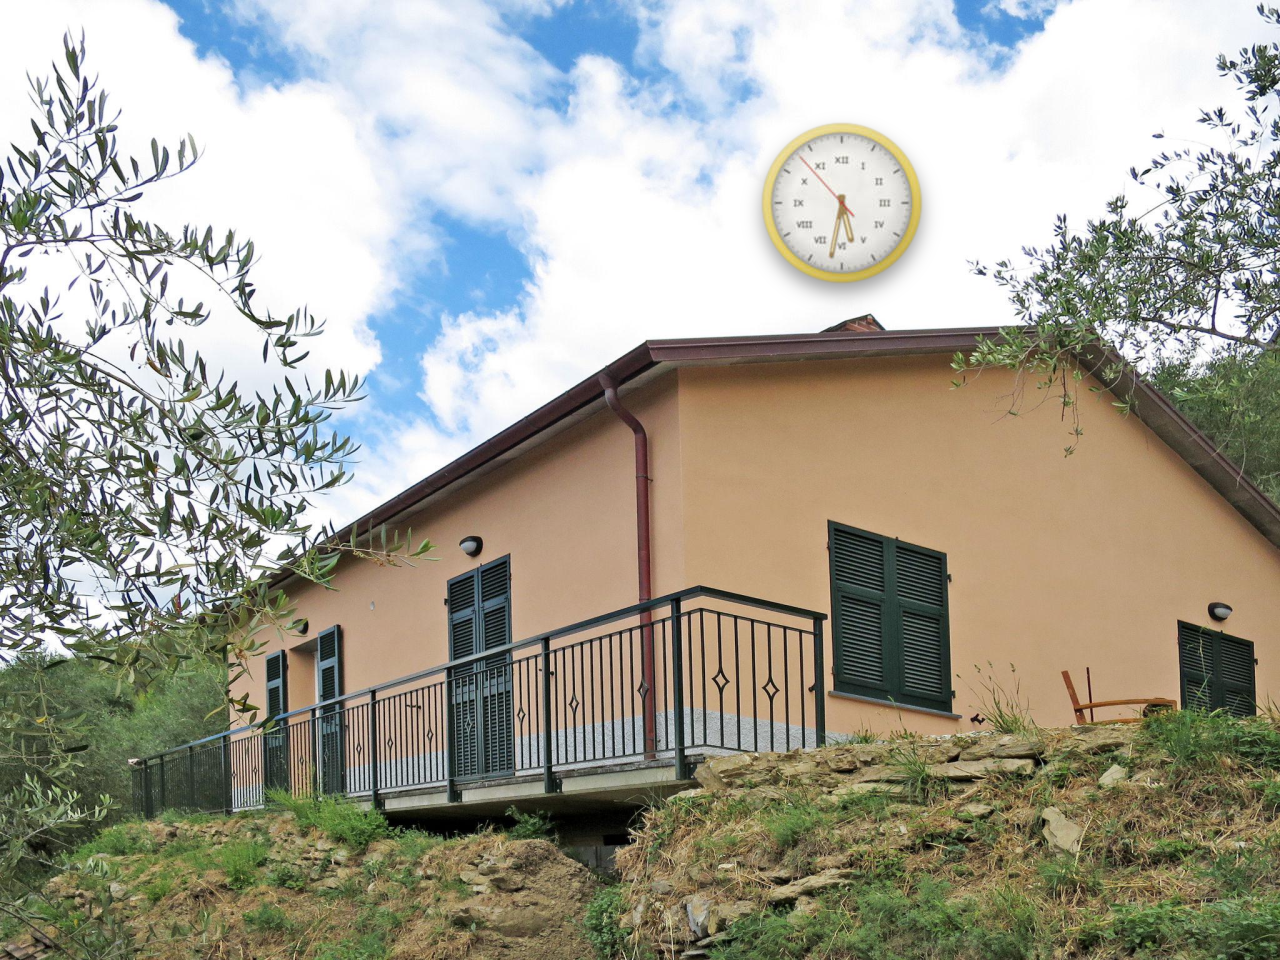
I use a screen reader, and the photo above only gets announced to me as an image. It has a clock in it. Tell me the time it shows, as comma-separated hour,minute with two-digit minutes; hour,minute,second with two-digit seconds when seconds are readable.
5,31,53
